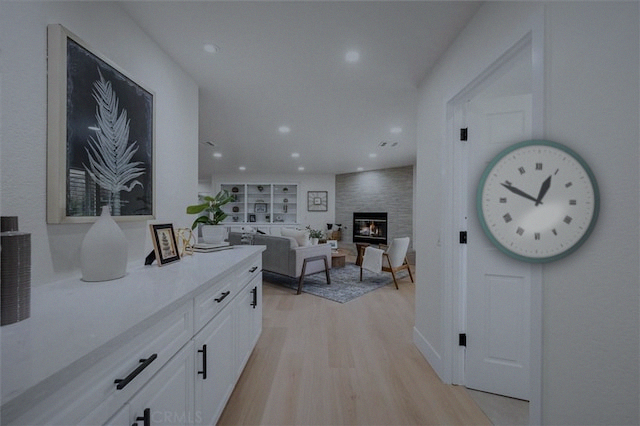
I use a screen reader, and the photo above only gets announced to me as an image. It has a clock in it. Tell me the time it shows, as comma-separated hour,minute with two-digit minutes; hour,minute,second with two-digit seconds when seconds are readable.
12,49
